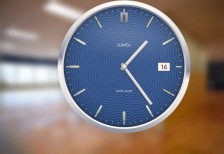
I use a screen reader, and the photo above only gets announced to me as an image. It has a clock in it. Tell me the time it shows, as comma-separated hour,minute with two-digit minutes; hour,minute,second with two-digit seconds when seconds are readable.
1,24
